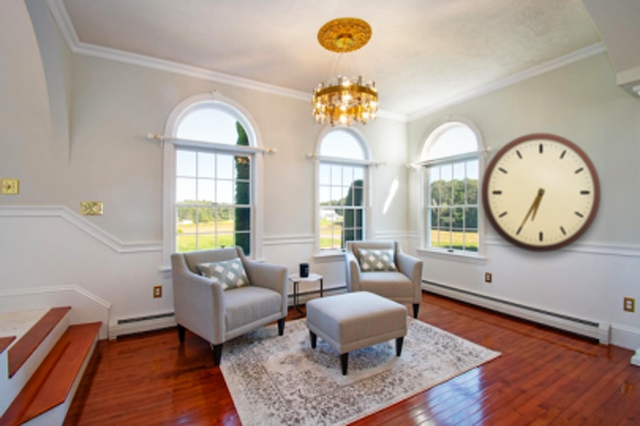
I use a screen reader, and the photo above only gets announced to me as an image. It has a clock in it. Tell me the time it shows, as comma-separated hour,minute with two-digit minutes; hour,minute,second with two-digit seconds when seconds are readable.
6,35
